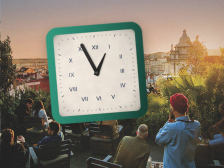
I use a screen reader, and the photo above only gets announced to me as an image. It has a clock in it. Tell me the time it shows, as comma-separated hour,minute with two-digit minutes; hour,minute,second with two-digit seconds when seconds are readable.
12,56
